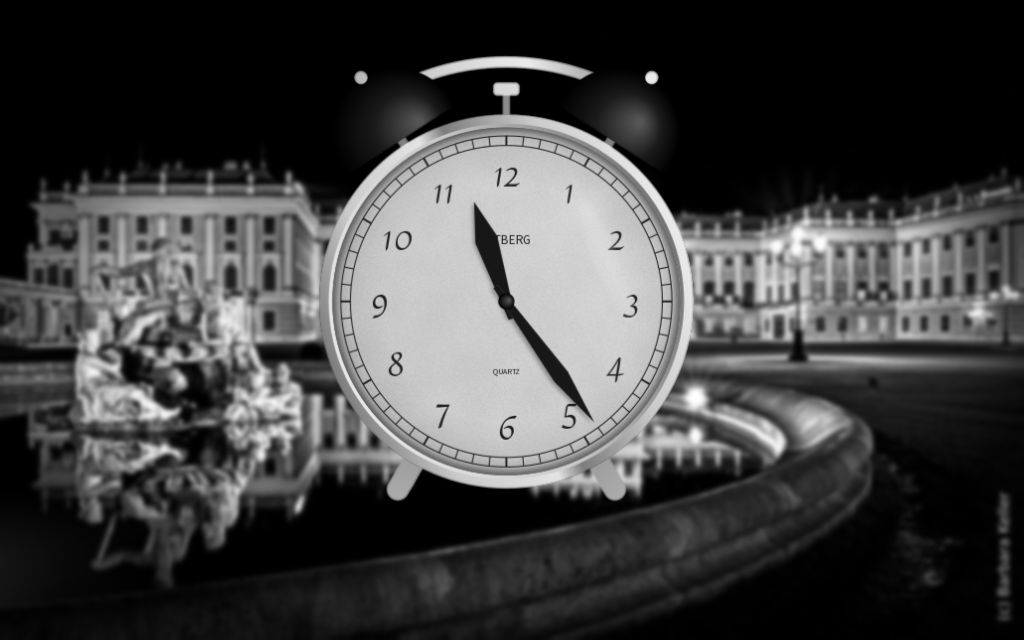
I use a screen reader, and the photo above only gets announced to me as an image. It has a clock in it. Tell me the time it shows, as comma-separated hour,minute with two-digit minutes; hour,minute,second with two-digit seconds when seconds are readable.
11,24
